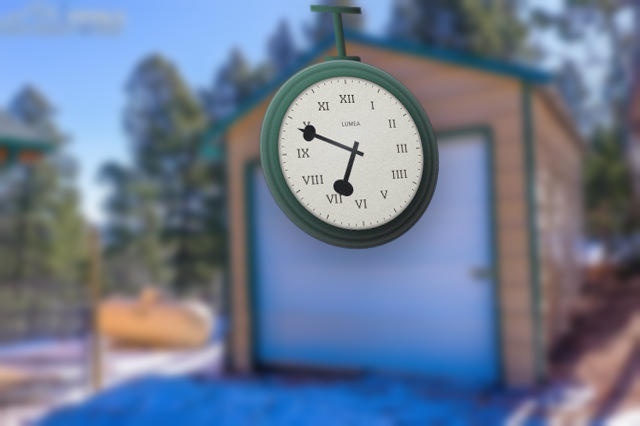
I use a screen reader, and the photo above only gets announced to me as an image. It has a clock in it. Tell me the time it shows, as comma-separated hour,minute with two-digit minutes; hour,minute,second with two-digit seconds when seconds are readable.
6,49
